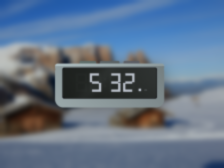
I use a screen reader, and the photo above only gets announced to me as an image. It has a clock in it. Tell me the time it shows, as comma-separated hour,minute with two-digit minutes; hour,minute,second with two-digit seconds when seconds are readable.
5,32
